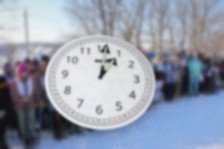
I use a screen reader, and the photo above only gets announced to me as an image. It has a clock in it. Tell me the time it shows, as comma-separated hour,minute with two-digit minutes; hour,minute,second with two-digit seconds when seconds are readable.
1,01
